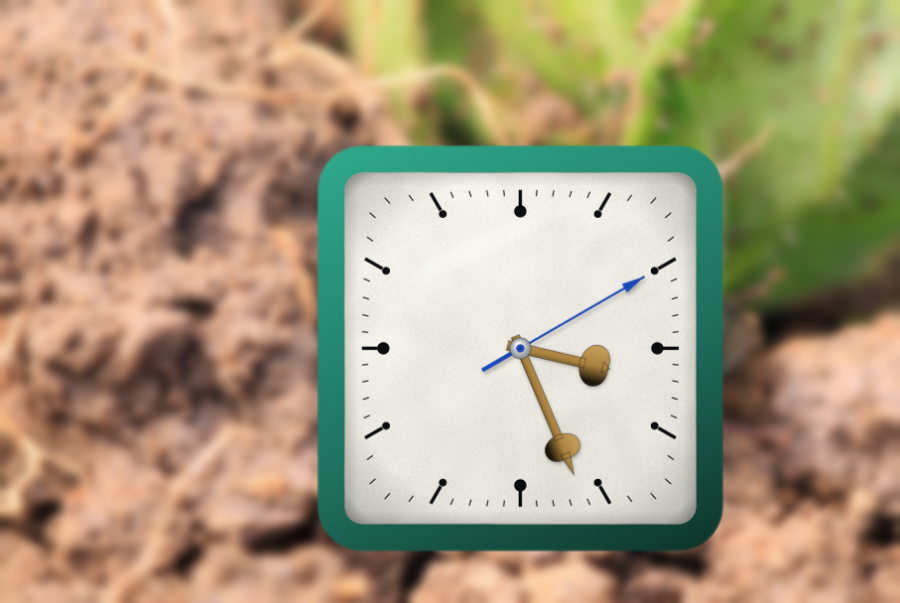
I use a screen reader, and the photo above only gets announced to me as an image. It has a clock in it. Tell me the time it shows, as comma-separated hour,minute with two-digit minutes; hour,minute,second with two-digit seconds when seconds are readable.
3,26,10
